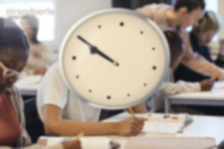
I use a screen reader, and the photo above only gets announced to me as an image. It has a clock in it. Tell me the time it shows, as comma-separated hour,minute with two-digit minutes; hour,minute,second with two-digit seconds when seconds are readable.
9,50
